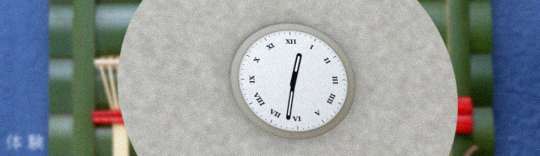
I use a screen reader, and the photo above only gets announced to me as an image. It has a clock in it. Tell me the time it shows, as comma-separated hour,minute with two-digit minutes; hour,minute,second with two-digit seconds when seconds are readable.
12,32
